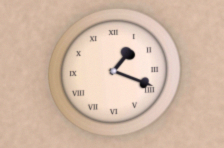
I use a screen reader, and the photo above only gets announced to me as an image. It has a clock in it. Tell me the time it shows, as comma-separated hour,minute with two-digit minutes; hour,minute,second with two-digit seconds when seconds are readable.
1,19
